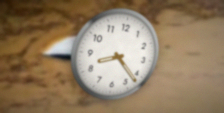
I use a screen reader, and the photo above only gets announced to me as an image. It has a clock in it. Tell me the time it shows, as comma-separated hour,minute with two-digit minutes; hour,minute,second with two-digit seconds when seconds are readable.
8,22
